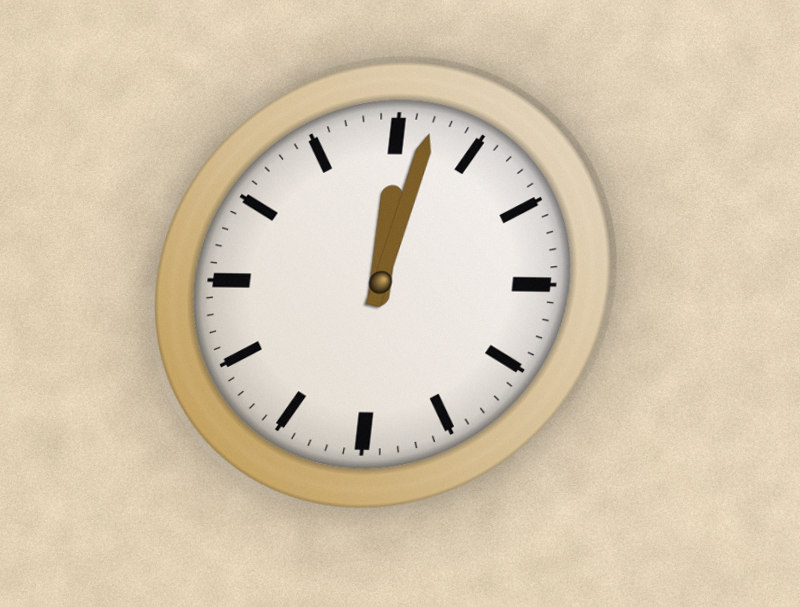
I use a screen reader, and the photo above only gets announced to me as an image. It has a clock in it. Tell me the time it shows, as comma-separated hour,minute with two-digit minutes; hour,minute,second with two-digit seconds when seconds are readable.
12,02
